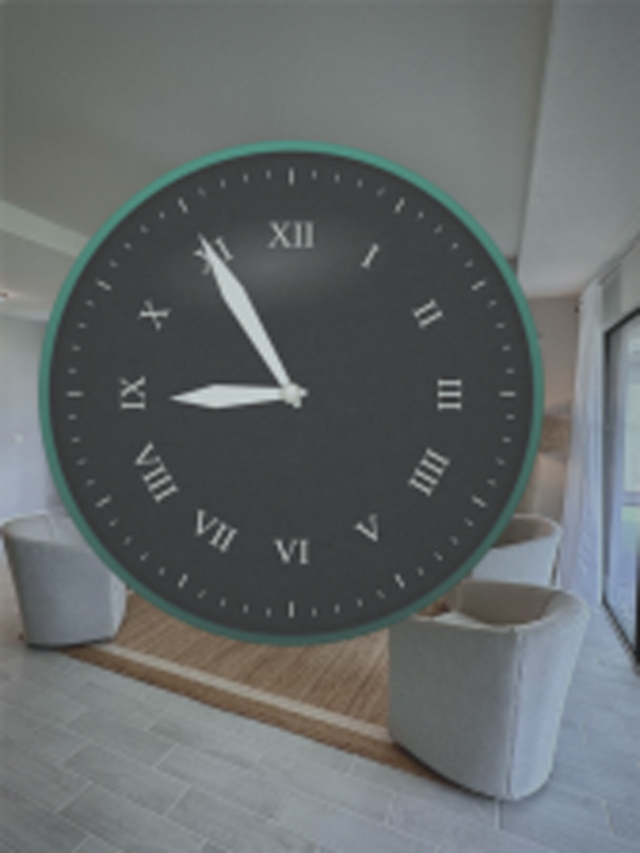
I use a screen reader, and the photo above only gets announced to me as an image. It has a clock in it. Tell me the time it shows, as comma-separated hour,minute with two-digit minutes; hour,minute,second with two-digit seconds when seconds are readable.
8,55
